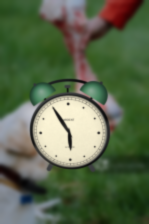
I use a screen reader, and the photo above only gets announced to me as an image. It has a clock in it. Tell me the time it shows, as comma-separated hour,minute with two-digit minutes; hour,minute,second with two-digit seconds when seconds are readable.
5,55
